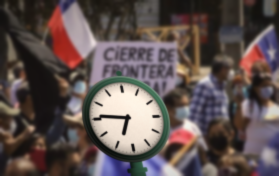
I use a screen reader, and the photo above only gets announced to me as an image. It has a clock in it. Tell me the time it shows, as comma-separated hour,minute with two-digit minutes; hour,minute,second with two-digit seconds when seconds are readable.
6,46
